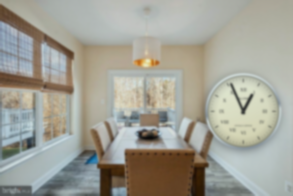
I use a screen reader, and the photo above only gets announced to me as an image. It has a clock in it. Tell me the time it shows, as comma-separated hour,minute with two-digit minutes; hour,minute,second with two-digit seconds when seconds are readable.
12,56
